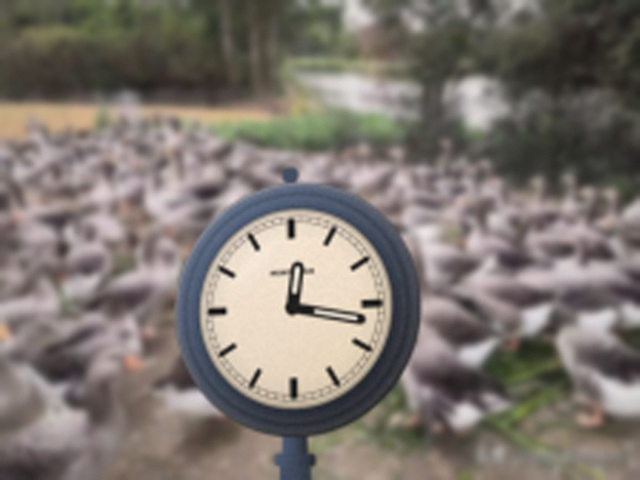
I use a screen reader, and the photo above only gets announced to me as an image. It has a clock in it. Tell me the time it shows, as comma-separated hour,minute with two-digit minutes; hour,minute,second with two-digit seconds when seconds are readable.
12,17
